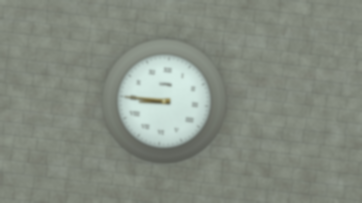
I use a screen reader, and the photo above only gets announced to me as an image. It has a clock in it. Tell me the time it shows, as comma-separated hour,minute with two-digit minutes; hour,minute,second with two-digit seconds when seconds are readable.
8,45
